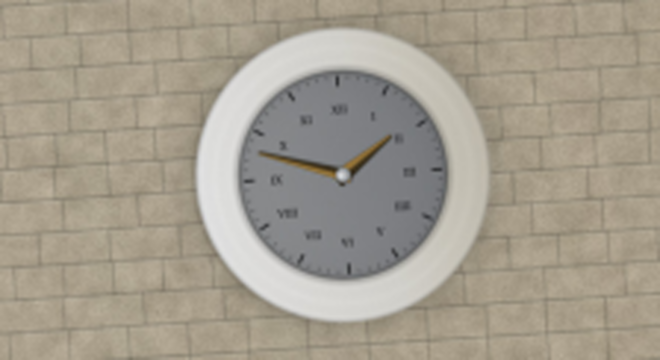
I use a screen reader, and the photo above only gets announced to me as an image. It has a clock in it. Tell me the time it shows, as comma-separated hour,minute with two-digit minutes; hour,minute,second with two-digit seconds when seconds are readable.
1,48
